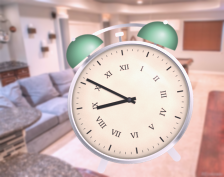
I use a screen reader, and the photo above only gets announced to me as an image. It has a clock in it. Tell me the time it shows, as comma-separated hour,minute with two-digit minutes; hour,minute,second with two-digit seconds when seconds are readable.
8,51
